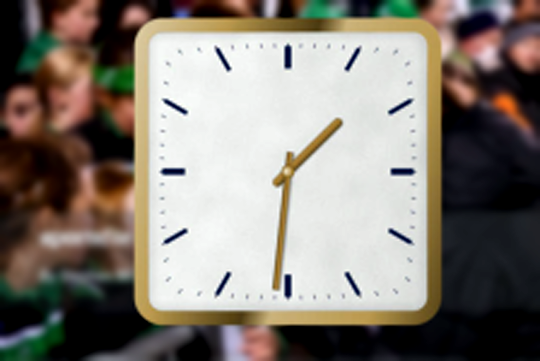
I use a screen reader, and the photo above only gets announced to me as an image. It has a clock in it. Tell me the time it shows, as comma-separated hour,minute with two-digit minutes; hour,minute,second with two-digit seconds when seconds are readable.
1,31
